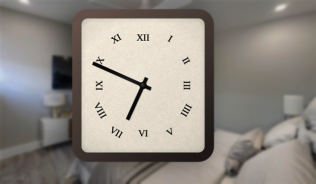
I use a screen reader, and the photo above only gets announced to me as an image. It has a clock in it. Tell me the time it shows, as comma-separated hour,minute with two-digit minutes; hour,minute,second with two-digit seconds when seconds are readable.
6,49
